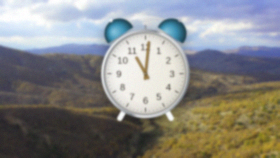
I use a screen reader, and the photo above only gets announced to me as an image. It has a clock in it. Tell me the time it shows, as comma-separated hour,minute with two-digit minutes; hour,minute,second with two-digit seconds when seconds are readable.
11,01
